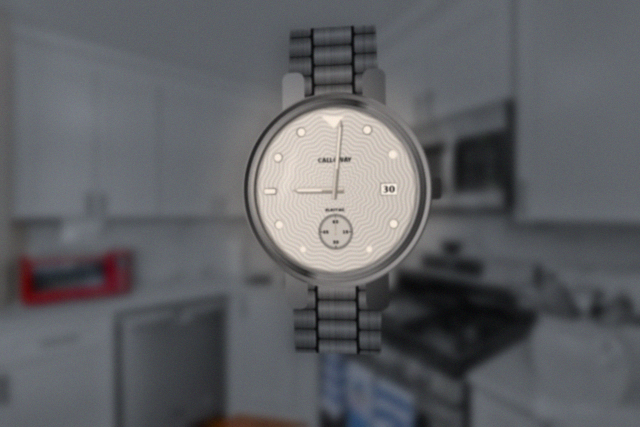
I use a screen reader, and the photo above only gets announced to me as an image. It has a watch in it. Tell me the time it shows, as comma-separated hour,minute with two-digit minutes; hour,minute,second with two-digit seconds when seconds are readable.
9,01
